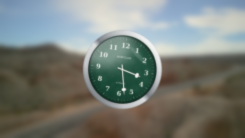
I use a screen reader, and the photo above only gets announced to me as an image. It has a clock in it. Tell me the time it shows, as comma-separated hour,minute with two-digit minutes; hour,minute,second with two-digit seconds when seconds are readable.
3,28
